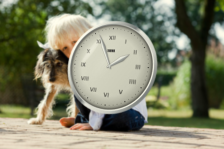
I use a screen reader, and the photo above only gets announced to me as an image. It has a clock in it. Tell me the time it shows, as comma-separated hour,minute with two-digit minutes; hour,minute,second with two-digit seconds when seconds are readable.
1,56
